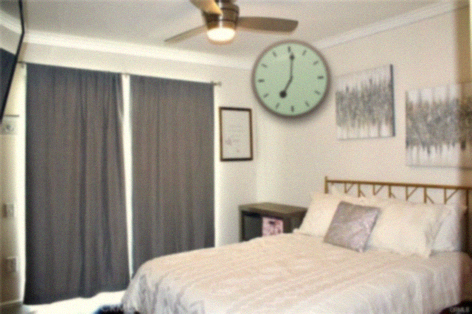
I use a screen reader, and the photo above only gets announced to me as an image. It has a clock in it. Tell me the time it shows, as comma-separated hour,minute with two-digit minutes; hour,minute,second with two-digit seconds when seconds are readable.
7,01
